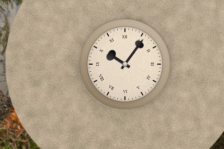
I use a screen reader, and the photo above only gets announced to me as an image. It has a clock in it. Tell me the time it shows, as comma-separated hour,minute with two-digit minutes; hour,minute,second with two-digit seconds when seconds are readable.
10,06
